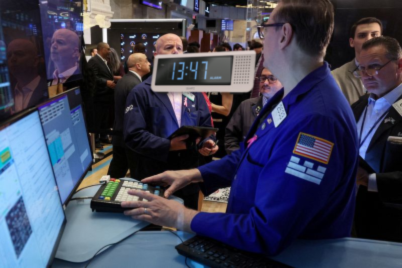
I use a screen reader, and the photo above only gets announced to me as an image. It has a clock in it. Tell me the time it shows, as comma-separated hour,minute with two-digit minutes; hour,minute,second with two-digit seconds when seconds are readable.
13,47
